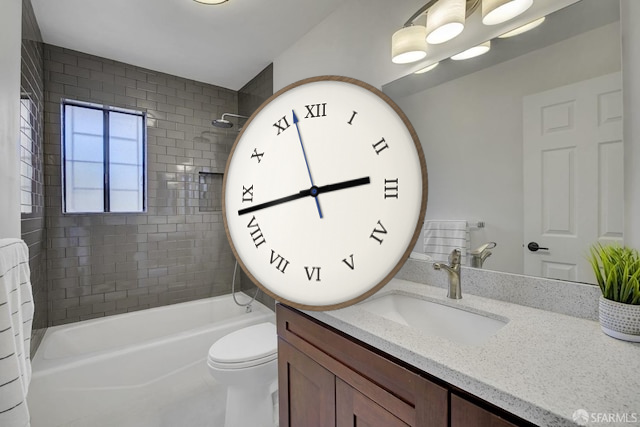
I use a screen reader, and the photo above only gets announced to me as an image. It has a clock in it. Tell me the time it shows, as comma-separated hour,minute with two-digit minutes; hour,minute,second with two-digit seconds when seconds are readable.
2,42,57
